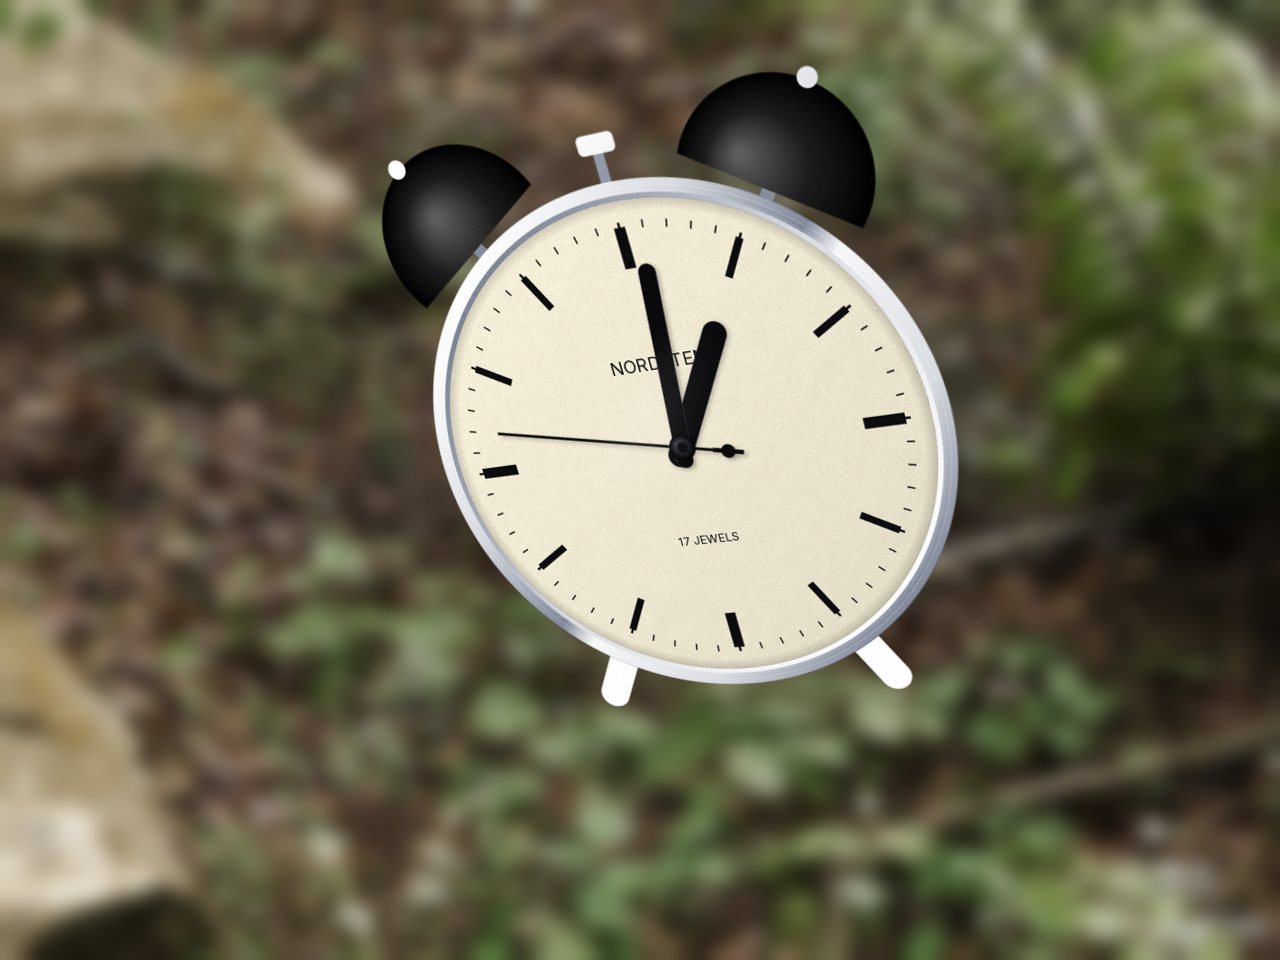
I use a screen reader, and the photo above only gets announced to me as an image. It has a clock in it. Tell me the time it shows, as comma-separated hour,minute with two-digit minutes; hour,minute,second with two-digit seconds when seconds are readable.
1,00,47
